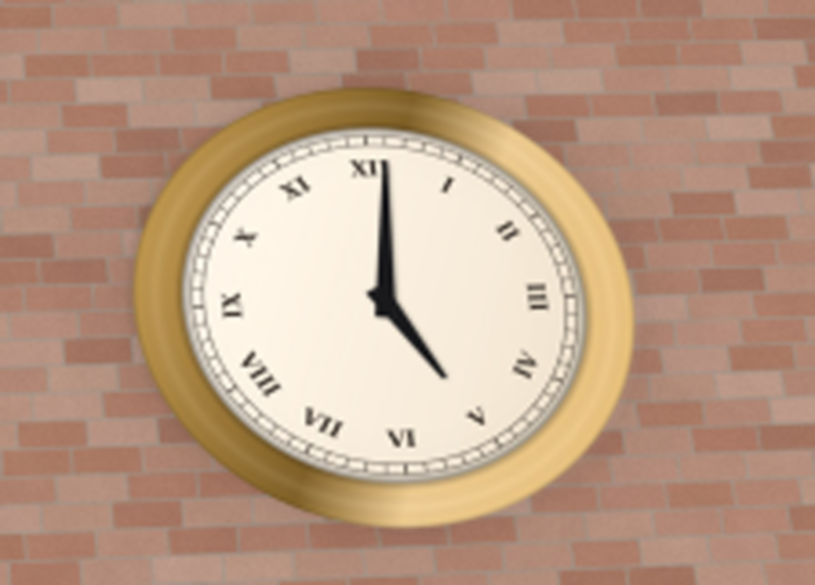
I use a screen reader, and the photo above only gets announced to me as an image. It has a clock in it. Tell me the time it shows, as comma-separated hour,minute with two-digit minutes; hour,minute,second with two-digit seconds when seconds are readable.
5,01
